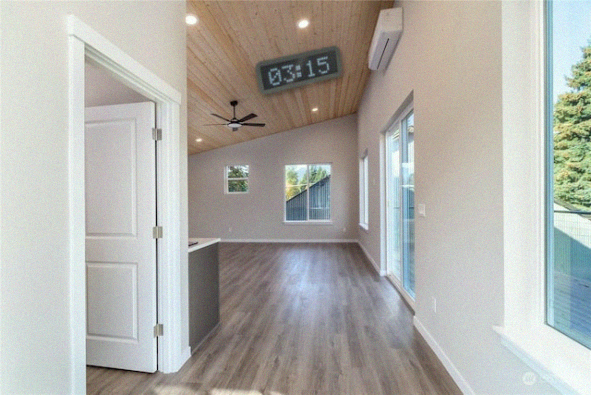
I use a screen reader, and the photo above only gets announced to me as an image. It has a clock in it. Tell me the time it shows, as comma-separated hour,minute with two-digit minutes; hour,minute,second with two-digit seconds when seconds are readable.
3,15
